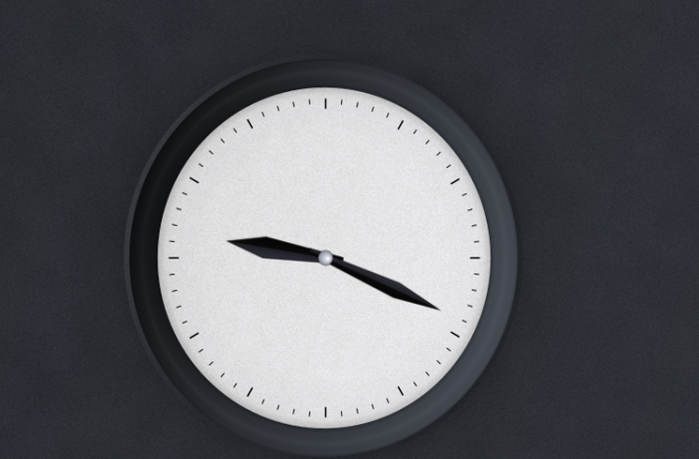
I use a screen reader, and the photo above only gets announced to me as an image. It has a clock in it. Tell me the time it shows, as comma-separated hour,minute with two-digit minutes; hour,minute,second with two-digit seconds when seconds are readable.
9,19
